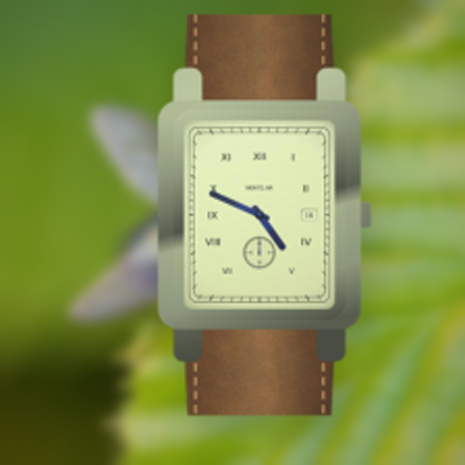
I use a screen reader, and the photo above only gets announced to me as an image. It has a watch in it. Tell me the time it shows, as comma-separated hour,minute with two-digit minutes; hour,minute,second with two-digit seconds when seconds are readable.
4,49
